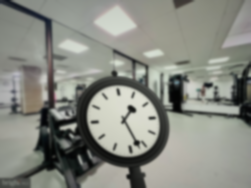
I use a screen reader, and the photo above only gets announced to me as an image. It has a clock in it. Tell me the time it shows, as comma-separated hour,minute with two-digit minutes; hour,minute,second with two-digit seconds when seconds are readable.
1,27
